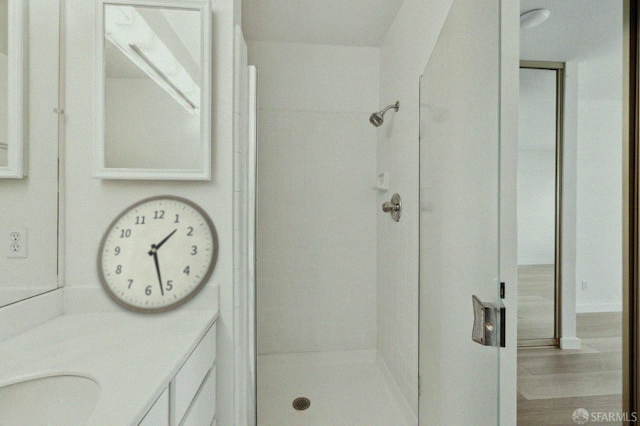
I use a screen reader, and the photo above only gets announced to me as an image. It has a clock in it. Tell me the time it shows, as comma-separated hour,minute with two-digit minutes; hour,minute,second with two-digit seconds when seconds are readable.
1,27
